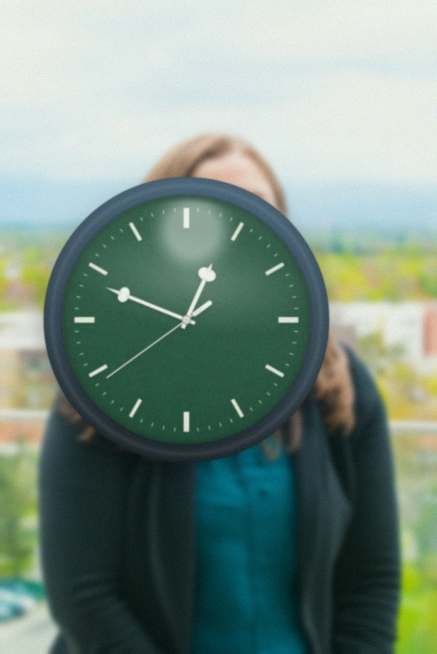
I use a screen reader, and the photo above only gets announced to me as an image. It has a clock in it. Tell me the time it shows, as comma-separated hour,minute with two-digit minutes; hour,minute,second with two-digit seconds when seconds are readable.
12,48,39
